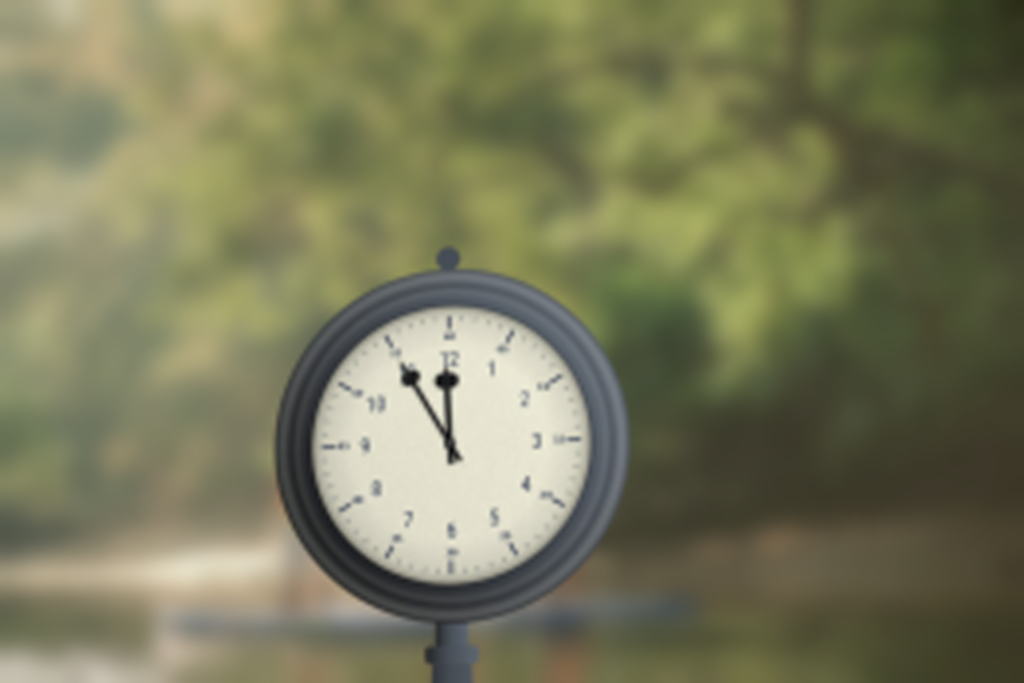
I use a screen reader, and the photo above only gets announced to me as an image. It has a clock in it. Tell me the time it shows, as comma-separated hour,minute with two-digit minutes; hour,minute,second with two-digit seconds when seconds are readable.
11,55
